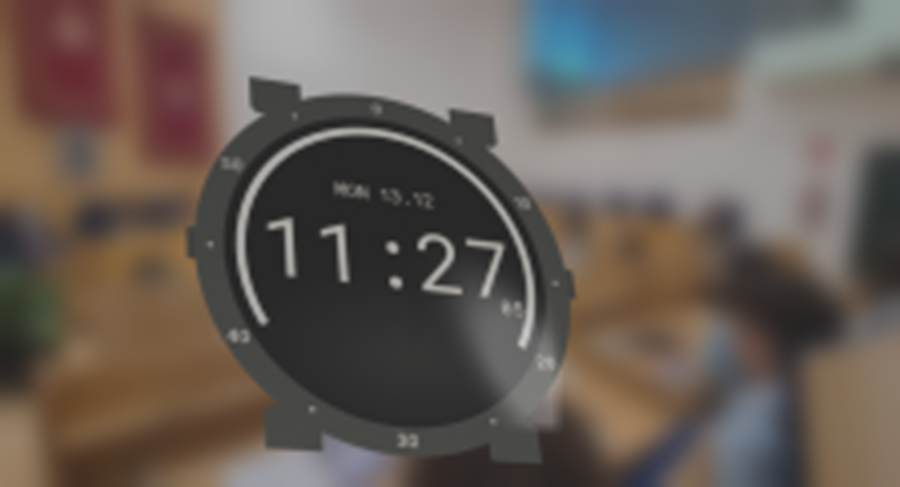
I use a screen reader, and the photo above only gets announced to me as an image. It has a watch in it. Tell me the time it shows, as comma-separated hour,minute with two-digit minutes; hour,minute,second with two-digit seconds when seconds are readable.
11,27
